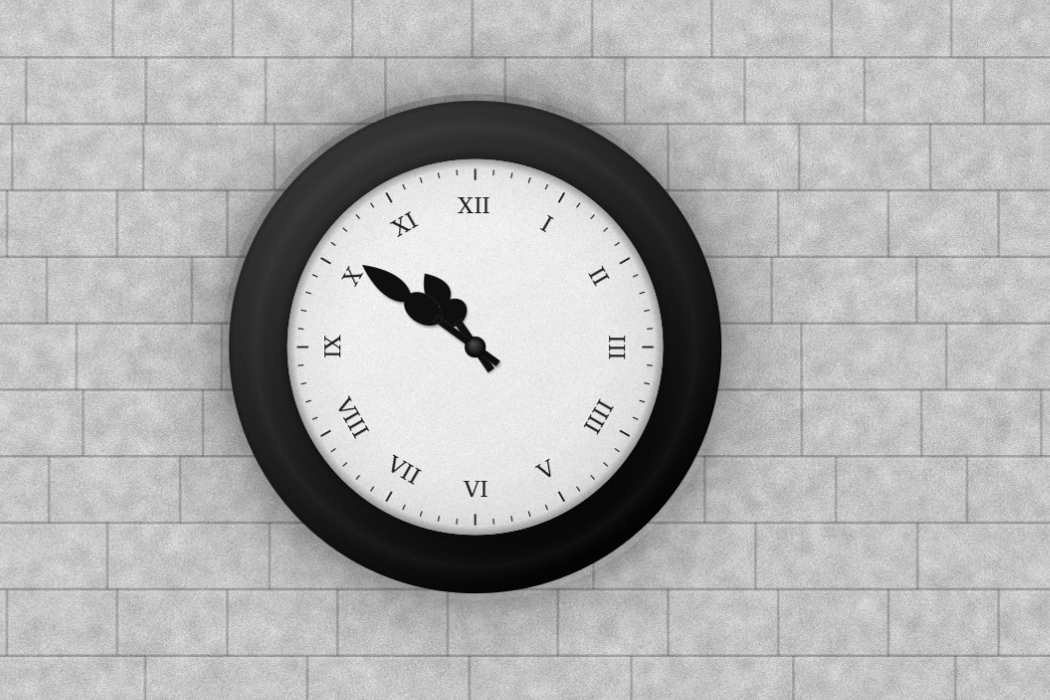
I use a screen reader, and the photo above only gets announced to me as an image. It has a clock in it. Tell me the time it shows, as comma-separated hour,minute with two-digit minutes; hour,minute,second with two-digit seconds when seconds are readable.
10,51
